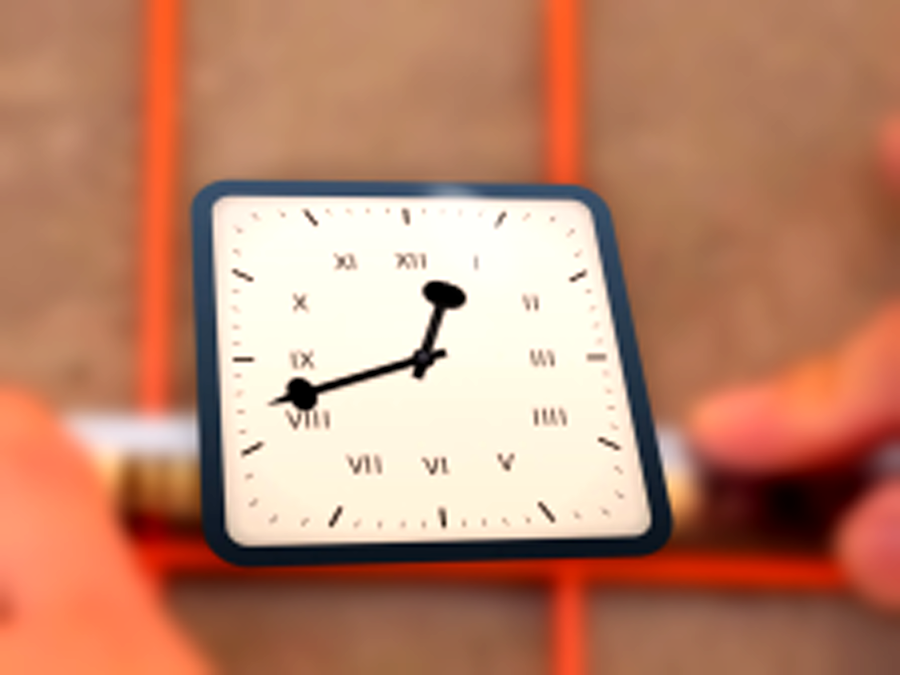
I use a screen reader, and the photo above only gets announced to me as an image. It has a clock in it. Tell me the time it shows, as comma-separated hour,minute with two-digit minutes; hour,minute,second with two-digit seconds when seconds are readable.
12,42
